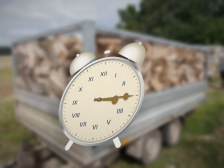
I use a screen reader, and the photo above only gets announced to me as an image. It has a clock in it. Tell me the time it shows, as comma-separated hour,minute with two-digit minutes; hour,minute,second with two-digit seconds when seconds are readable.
3,15
